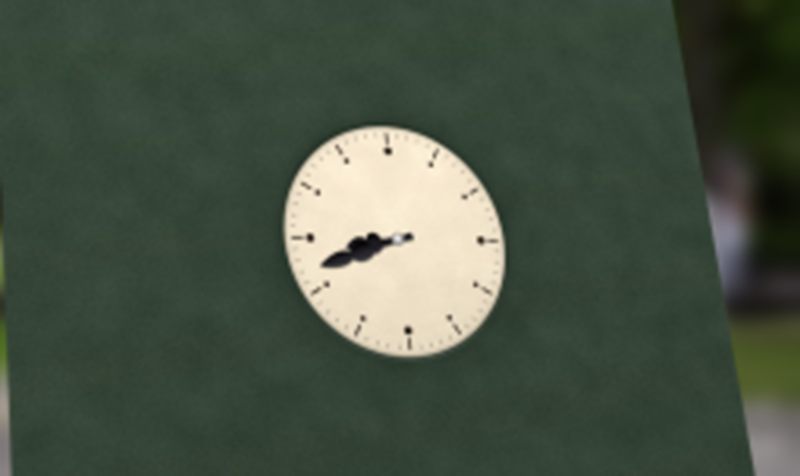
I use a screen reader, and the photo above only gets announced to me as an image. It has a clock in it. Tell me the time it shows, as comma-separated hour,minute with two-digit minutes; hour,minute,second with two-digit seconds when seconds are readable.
8,42
